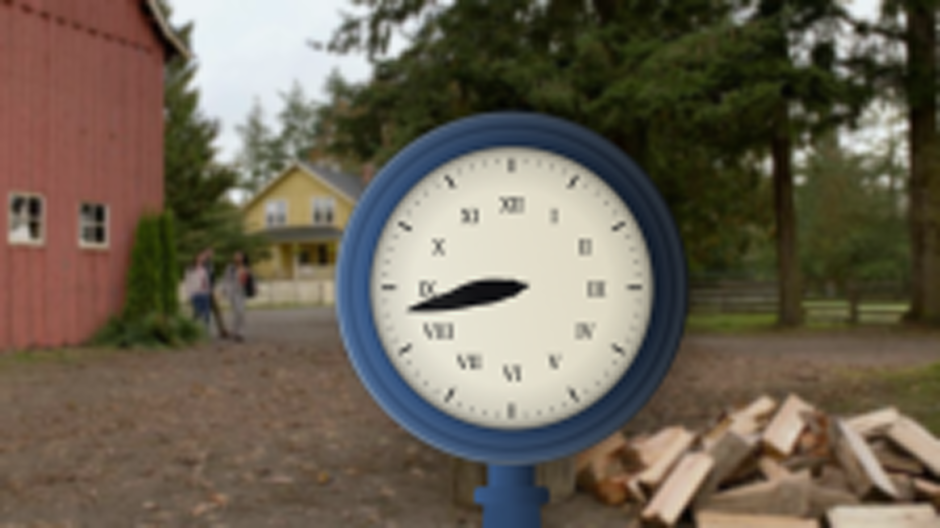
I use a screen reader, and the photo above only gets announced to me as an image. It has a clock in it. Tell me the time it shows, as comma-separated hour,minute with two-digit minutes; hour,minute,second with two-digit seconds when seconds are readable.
8,43
